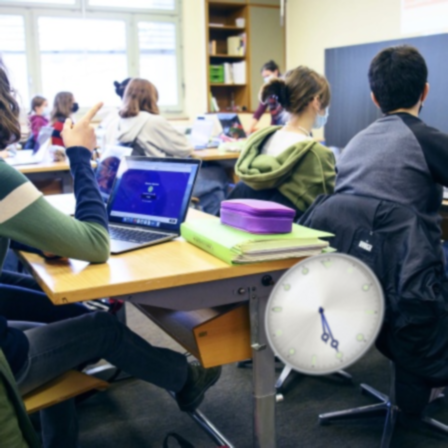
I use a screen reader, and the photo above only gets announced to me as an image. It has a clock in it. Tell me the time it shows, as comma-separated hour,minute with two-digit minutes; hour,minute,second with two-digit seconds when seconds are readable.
5,25
